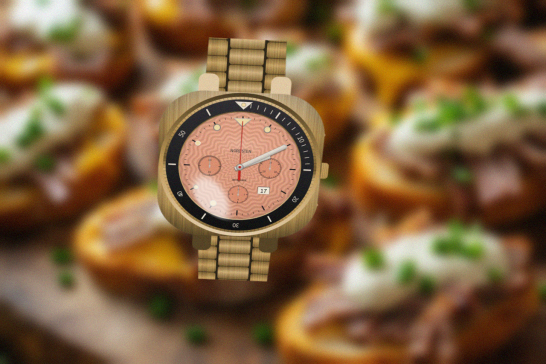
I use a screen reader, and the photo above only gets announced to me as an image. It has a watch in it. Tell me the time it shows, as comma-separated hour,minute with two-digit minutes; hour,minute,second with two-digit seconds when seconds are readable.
2,10
